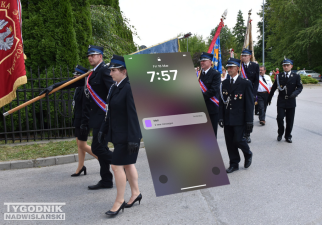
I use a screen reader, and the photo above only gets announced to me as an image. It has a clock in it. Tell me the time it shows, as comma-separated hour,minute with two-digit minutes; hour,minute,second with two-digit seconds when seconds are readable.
7,57
